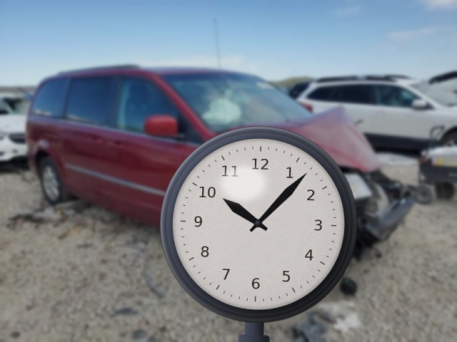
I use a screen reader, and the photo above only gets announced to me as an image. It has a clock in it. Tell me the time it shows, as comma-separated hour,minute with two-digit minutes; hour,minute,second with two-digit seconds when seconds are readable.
10,07
